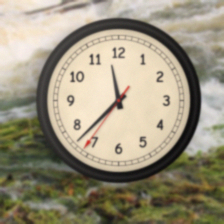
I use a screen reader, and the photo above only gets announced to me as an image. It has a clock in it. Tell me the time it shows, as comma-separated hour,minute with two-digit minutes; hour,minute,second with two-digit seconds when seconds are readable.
11,37,36
